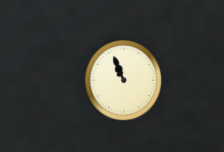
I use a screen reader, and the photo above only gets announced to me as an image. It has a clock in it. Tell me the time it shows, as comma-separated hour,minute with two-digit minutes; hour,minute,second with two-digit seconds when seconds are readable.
10,56
